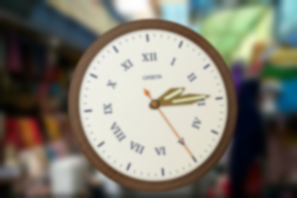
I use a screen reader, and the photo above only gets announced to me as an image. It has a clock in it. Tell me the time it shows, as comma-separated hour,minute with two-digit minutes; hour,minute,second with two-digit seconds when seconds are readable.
2,14,25
